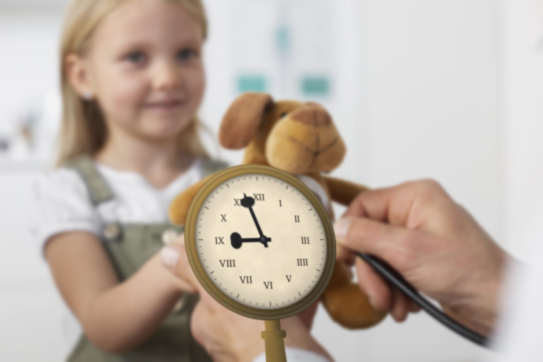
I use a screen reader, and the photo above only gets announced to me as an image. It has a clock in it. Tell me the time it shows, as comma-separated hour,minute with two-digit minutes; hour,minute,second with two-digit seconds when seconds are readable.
8,57
